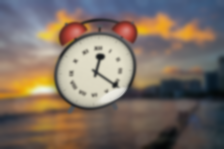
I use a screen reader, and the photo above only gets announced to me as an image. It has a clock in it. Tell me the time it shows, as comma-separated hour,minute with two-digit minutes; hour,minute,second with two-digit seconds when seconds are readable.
12,21
